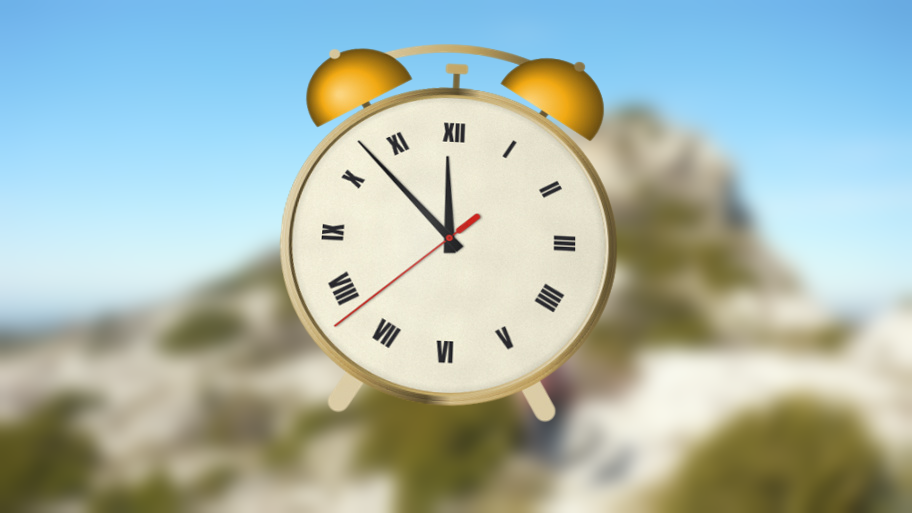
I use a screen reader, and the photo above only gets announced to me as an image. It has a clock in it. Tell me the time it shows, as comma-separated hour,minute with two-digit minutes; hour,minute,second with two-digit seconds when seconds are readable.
11,52,38
